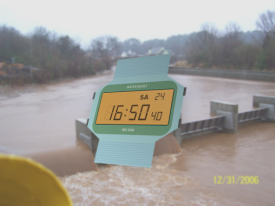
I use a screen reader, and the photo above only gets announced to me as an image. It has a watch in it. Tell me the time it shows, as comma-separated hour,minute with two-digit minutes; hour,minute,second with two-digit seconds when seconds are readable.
16,50,40
